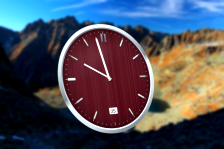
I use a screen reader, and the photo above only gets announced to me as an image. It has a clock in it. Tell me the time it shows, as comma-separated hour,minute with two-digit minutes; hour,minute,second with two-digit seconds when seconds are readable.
9,58
